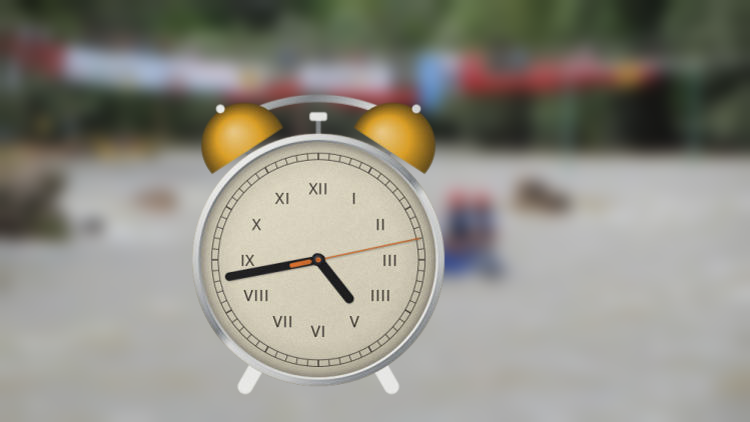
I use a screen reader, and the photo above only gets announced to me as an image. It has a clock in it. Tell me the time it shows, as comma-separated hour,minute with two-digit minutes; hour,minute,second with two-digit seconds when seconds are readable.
4,43,13
